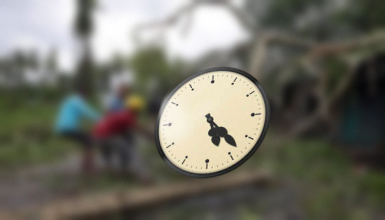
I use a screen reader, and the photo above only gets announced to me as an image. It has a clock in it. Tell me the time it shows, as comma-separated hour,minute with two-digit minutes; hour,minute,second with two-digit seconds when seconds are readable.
5,23
